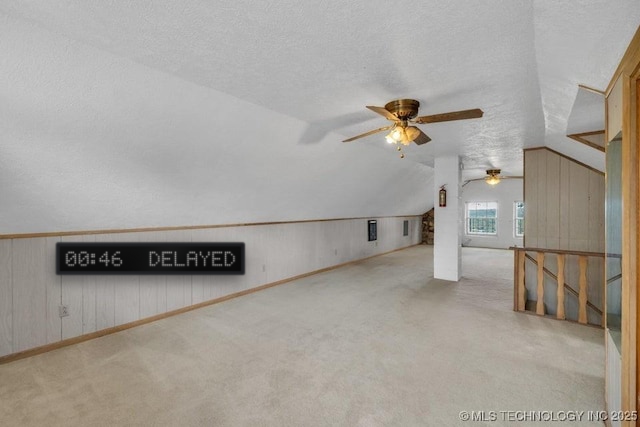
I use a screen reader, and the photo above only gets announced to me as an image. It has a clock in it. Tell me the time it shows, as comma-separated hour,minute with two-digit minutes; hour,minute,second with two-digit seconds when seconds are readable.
0,46
